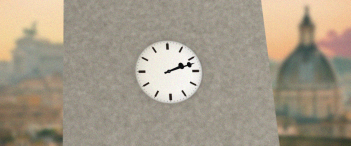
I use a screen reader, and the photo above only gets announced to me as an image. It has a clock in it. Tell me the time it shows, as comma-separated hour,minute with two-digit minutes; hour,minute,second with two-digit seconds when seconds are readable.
2,12
